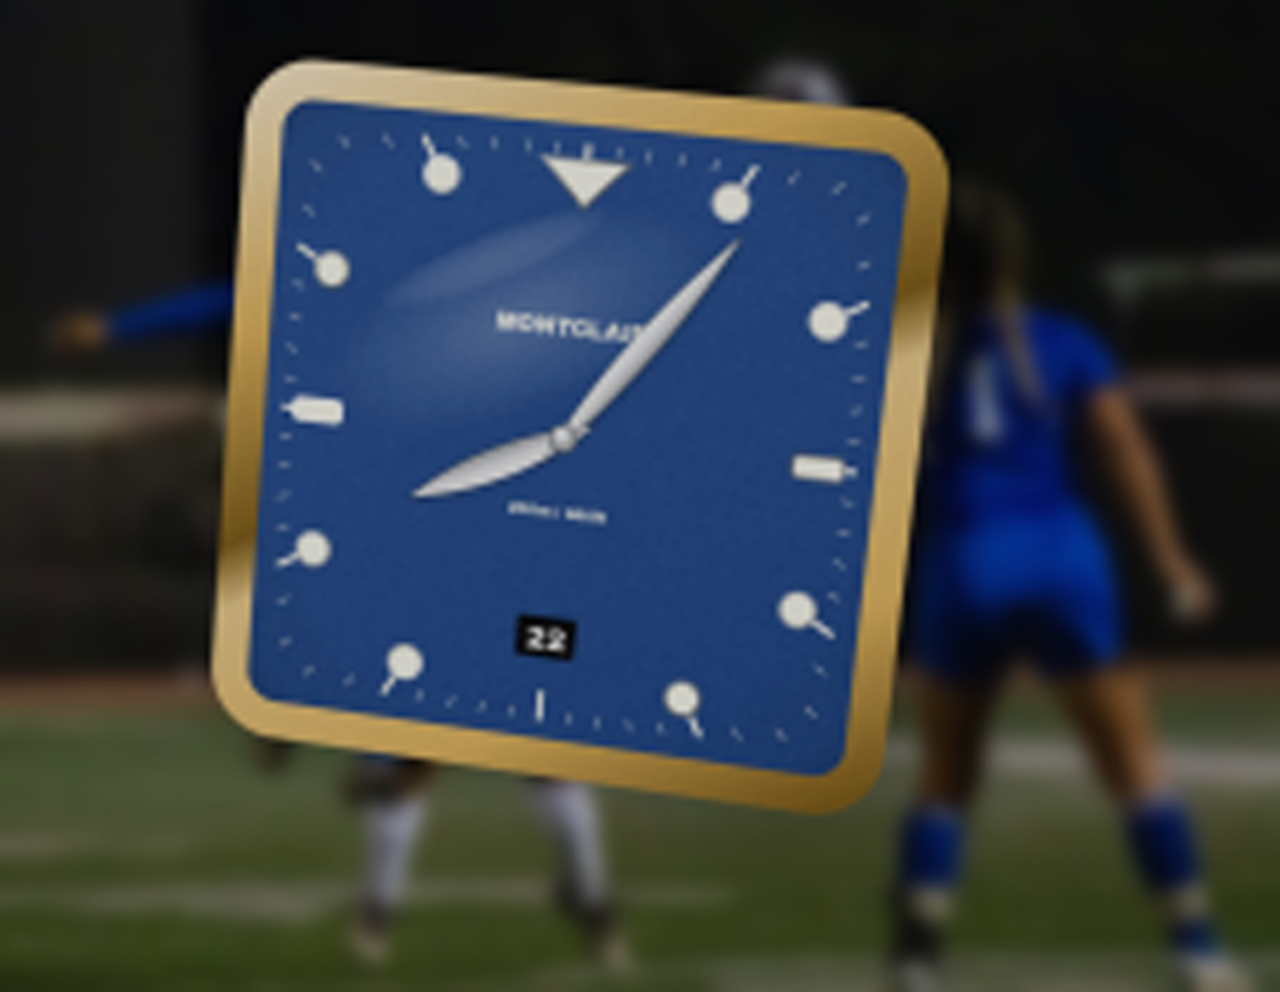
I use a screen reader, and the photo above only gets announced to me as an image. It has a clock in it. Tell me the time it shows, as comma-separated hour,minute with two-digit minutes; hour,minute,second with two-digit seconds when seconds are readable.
8,06
